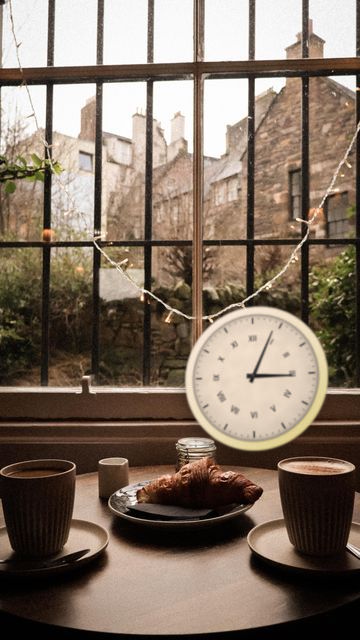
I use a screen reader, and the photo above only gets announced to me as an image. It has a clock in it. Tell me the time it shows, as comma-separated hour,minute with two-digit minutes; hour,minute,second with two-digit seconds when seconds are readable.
3,04
